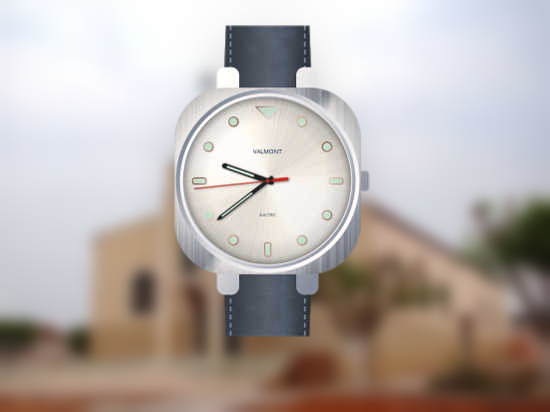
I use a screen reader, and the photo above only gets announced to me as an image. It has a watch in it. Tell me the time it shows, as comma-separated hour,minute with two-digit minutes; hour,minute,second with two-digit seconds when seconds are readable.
9,38,44
